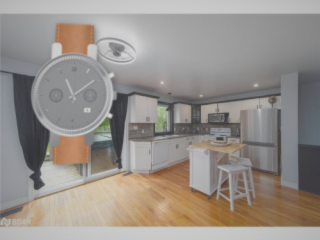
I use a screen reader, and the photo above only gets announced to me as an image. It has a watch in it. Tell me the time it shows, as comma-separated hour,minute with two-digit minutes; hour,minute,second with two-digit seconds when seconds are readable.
11,09
